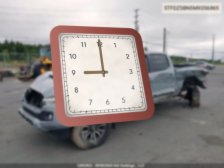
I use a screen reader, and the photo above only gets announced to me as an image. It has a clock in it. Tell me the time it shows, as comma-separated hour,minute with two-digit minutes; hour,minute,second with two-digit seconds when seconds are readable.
9,00
